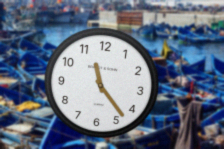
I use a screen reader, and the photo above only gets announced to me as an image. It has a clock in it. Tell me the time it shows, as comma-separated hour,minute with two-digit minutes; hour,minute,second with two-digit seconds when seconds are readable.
11,23
